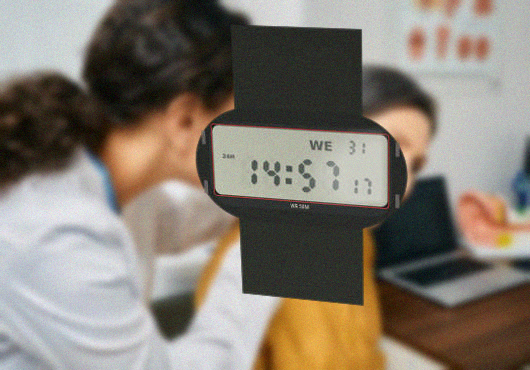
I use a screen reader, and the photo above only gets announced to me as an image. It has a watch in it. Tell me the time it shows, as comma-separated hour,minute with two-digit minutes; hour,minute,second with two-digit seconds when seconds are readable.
14,57,17
